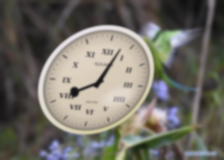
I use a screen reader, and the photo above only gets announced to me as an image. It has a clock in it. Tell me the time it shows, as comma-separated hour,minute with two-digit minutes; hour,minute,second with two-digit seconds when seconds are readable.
8,03
